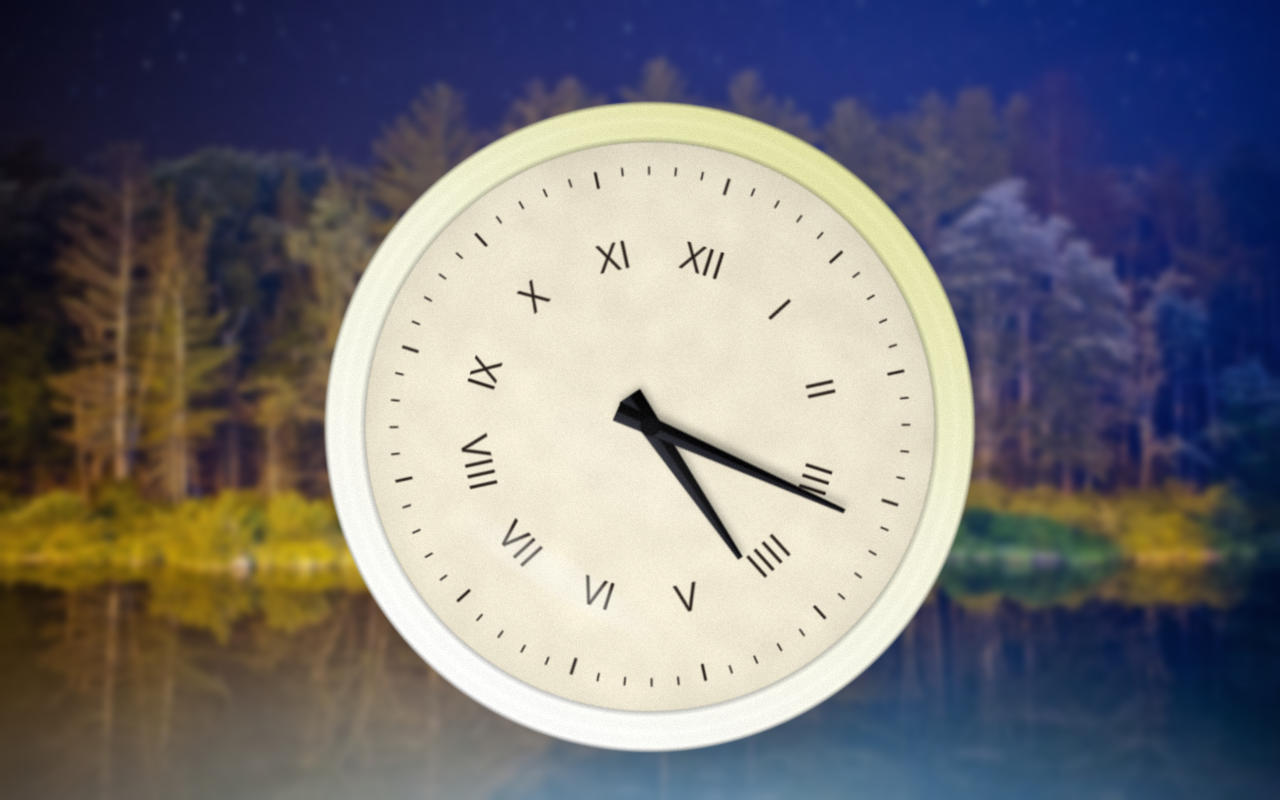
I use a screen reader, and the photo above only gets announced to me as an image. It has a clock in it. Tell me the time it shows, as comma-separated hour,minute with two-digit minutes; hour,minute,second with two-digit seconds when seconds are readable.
4,16
